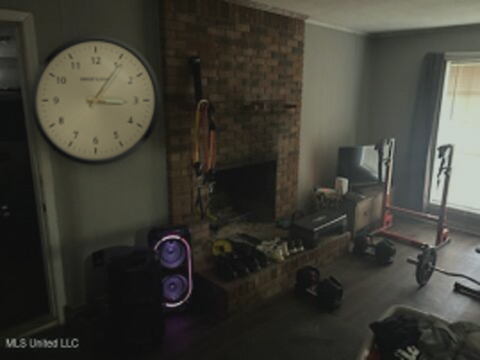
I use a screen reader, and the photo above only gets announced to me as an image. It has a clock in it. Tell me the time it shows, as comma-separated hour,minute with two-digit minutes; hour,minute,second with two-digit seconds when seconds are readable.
3,06
